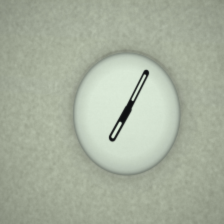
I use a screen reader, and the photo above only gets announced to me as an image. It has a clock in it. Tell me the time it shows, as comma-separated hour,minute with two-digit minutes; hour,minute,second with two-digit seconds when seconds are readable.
7,05
